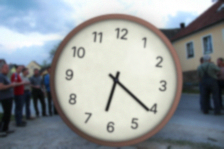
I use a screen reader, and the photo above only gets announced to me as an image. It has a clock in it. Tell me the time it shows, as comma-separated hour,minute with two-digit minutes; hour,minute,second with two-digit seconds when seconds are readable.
6,21
